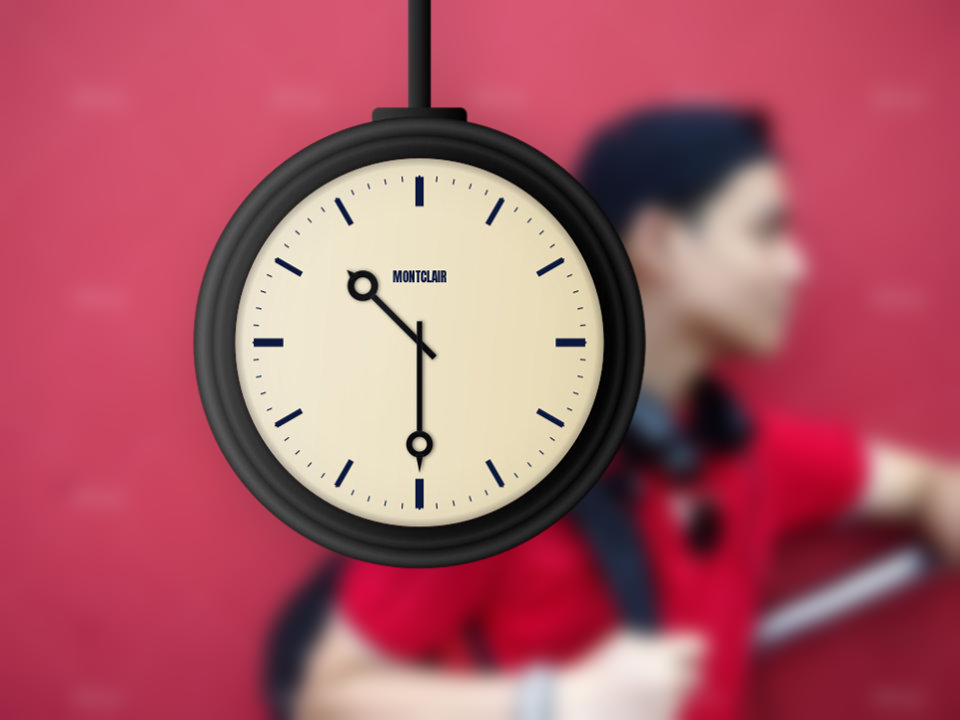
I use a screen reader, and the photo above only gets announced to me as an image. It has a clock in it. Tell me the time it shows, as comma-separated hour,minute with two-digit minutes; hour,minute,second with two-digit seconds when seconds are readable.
10,30
